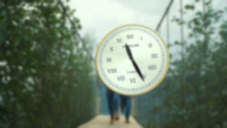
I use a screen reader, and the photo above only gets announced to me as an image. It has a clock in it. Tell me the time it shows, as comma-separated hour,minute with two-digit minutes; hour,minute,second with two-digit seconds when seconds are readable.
11,26
